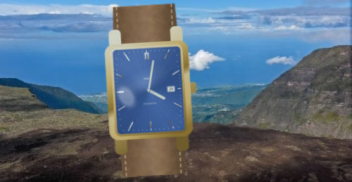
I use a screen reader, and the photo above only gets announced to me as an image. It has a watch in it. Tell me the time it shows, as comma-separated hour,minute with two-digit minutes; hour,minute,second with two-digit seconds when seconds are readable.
4,02
